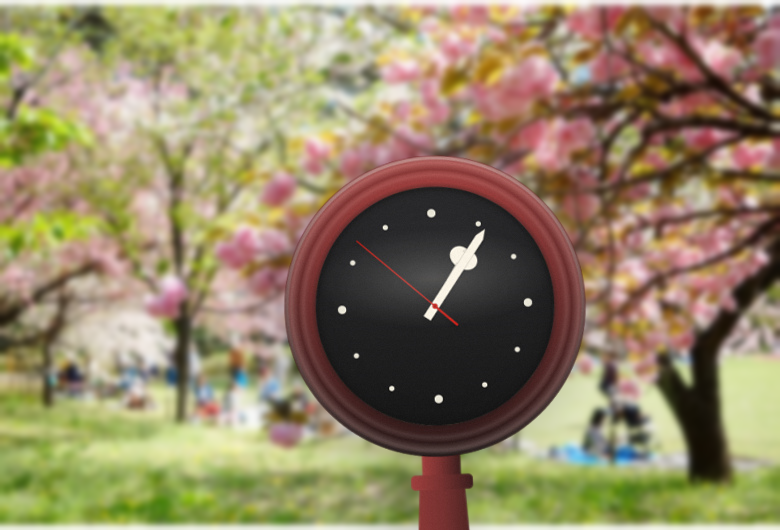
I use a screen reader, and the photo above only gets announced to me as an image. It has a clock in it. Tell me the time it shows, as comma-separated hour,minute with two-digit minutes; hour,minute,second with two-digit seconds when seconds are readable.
1,05,52
